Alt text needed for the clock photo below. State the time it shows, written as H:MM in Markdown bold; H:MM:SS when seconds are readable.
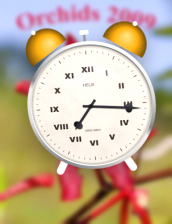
**7:16**
